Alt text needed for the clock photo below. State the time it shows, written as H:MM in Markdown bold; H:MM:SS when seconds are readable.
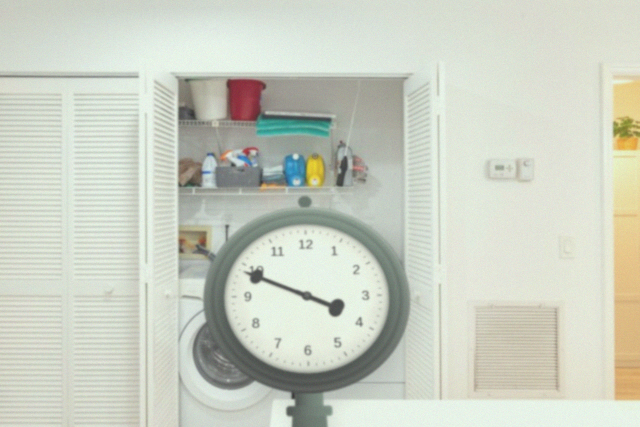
**3:49**
